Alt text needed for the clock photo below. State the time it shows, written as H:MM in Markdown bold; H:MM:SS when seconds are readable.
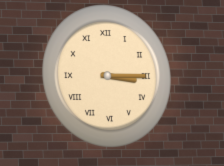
**3:15**
